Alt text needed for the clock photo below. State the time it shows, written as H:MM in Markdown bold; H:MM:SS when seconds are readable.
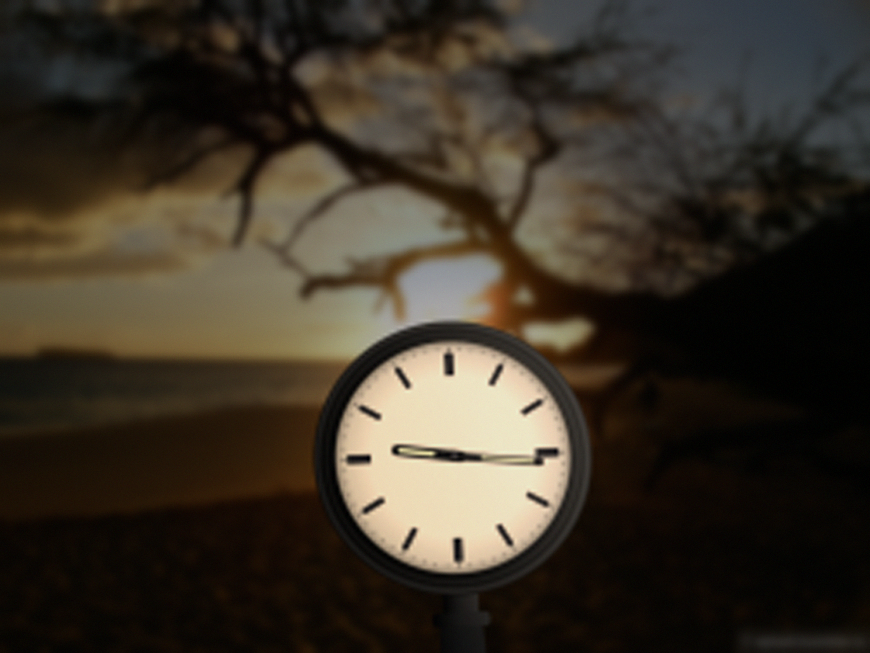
**9:16**
